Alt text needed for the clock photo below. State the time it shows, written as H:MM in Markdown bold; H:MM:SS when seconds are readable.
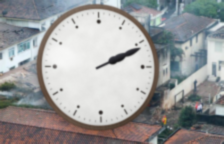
**2:11**
